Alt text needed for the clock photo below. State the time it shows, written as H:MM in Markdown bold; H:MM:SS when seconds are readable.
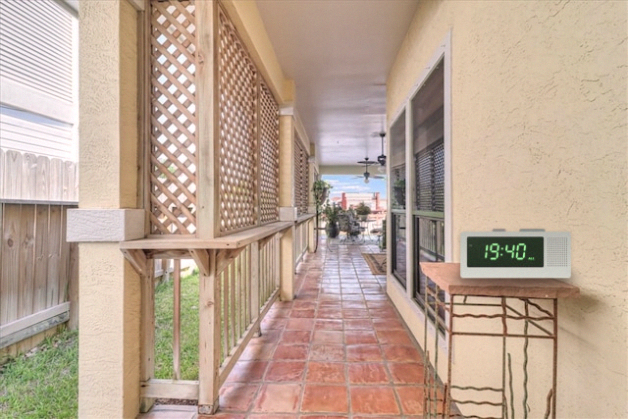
**19:40**
